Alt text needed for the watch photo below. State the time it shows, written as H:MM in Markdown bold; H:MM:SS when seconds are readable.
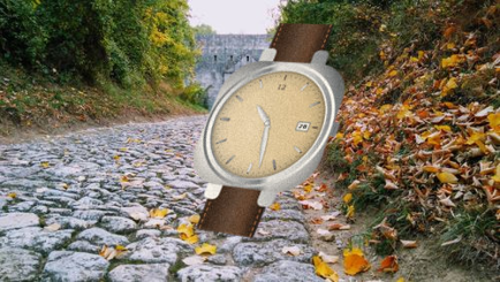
**10:28**
